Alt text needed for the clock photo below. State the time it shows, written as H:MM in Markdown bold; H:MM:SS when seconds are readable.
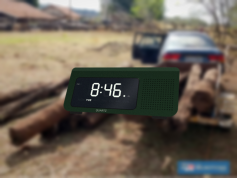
**8:46**
